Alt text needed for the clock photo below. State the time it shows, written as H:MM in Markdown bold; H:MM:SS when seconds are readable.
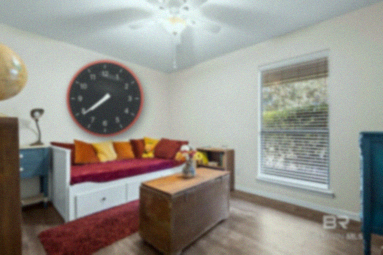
**7:39**
